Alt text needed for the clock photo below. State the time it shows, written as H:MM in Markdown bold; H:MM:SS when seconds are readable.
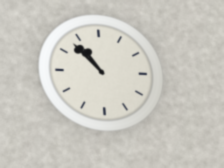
**10:53**
